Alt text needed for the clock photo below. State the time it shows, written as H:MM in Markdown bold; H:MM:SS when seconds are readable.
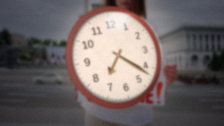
**7:22**
